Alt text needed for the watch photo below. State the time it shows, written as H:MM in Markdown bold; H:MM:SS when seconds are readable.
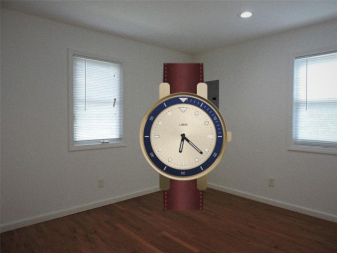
**6:22**
